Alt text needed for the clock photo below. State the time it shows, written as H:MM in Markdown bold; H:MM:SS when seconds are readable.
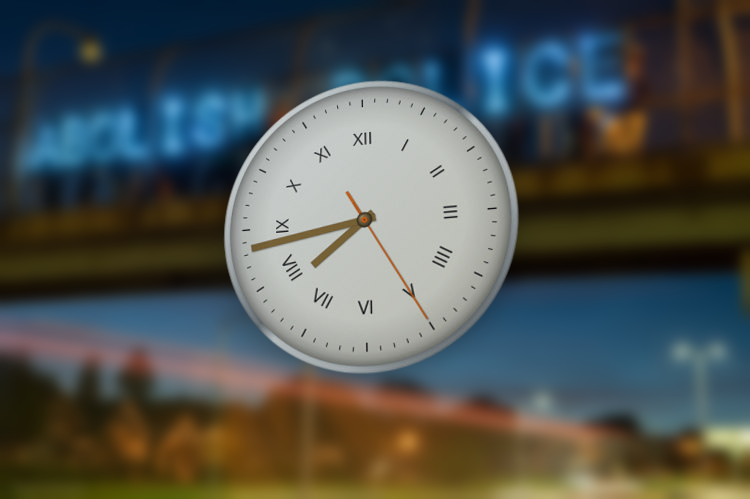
**7:43:25**
